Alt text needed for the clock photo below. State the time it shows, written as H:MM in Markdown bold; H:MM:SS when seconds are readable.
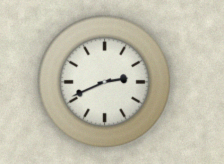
**2:41**
